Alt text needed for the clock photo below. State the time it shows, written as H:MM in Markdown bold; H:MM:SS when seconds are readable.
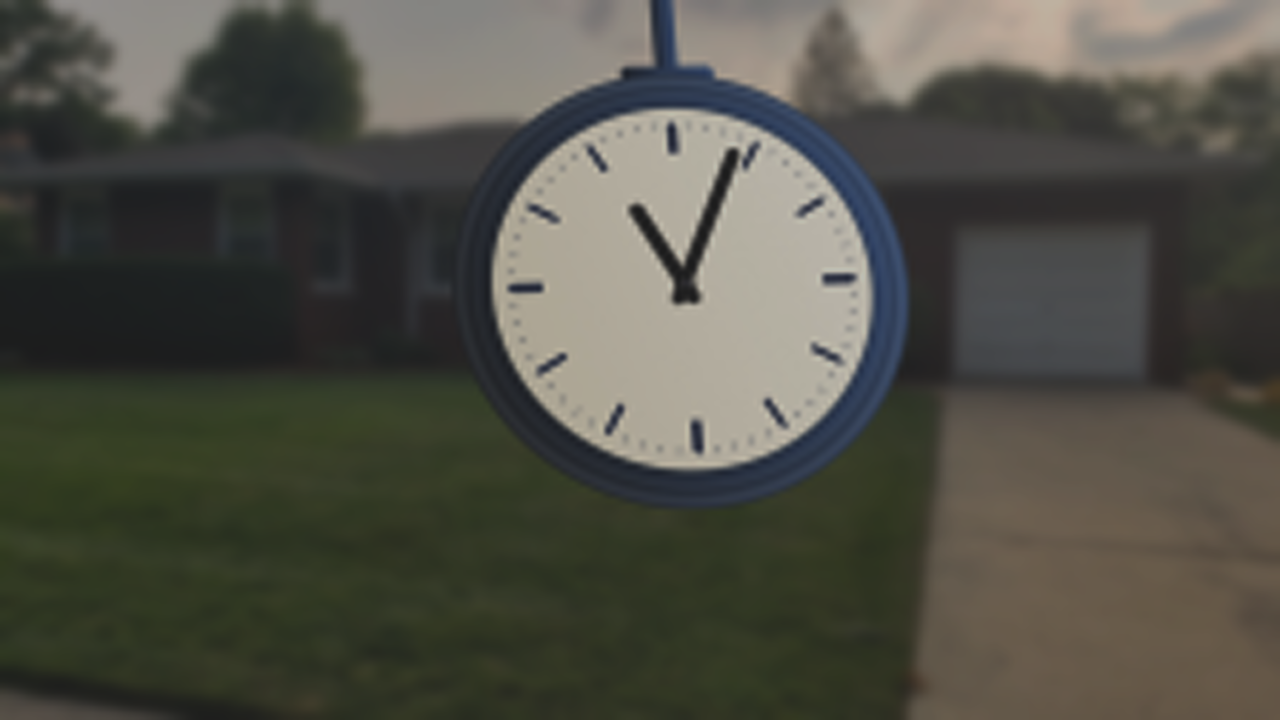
**11:04**
